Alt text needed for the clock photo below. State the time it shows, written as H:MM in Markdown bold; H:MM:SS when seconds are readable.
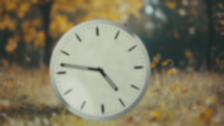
**4:47**
